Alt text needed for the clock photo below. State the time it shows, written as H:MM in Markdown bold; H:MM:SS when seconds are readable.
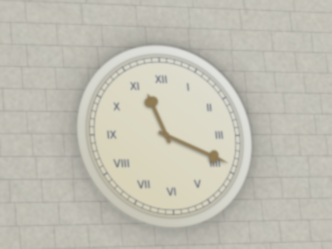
**11:19**
